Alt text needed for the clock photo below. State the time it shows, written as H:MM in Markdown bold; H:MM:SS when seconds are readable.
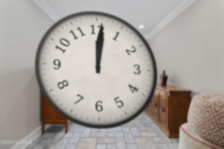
**12:01**
